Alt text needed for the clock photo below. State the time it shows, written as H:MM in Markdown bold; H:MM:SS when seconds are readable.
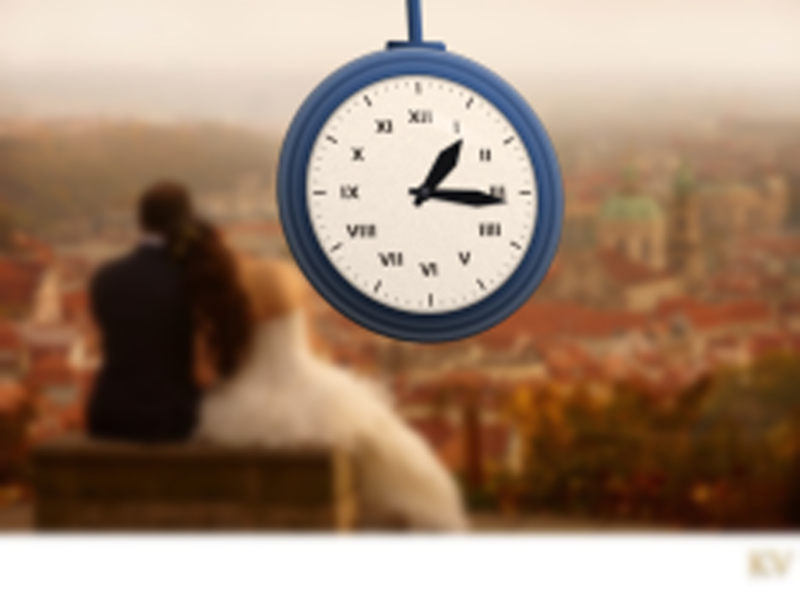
**1:16**
